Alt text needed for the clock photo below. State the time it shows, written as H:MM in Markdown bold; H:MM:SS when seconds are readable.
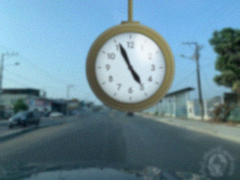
**4:56**
